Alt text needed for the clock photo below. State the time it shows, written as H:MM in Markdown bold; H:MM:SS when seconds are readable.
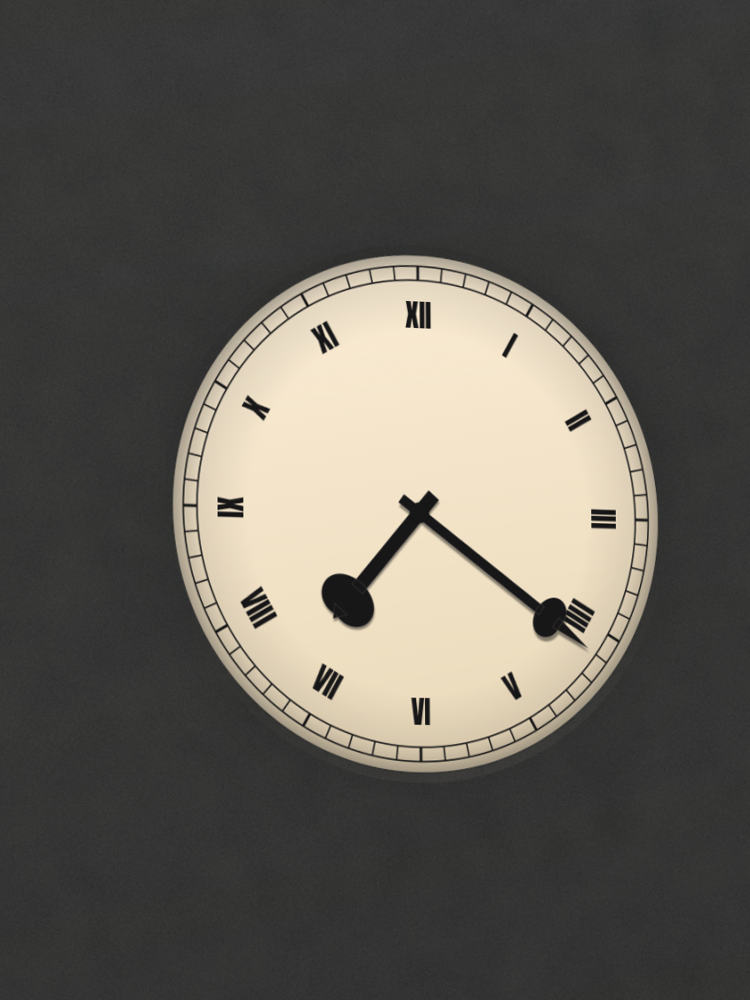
**7:21**
